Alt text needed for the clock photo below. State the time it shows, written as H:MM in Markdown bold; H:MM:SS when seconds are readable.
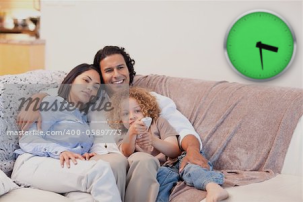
**3:29**
